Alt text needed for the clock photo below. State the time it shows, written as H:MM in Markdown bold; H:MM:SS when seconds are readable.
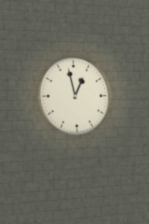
**12:58**
